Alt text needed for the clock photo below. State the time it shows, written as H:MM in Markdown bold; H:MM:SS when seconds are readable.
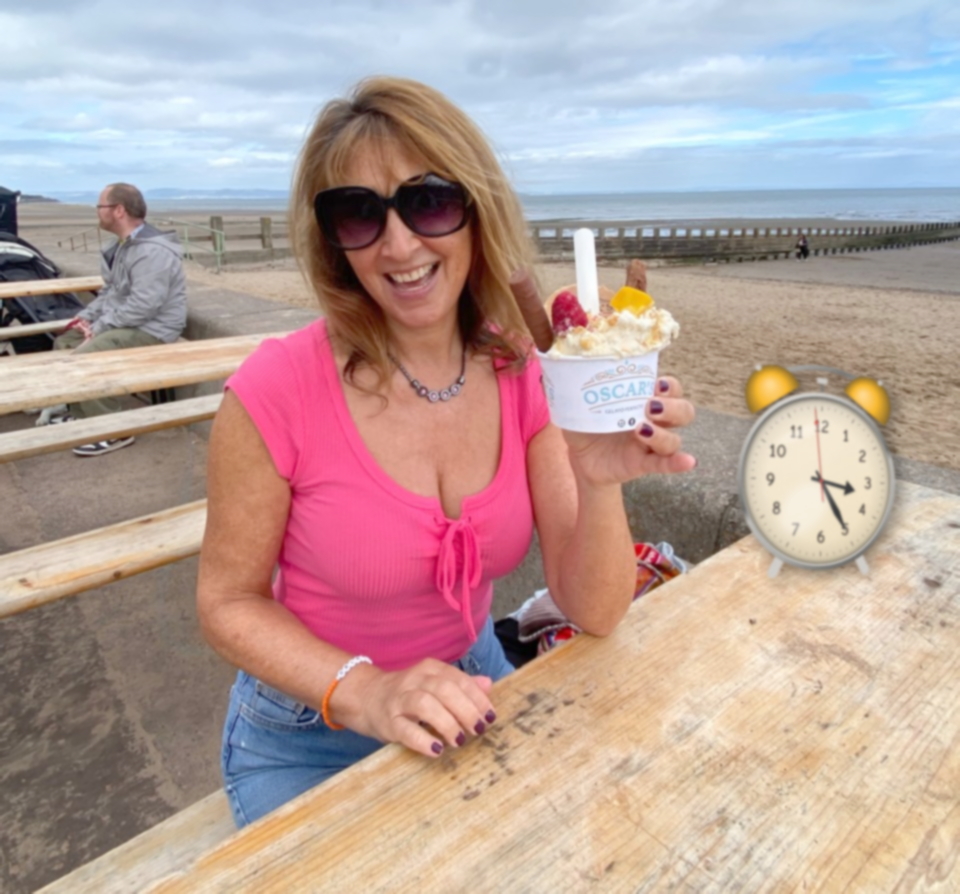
**3:24:59**
